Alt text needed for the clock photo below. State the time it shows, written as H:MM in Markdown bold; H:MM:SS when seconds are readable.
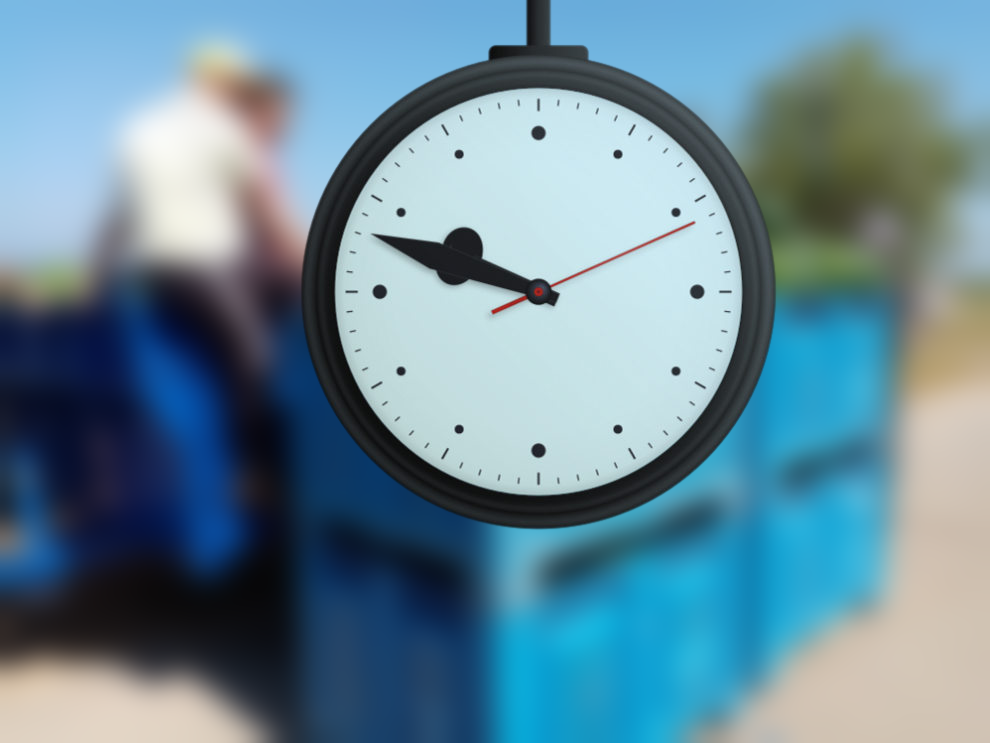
**9:48:11**
